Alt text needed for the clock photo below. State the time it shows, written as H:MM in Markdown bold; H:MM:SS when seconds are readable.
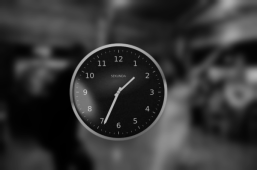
**1:34**
